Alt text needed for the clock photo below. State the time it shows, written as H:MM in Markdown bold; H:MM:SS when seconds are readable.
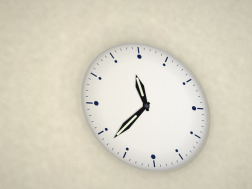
**11:38**
